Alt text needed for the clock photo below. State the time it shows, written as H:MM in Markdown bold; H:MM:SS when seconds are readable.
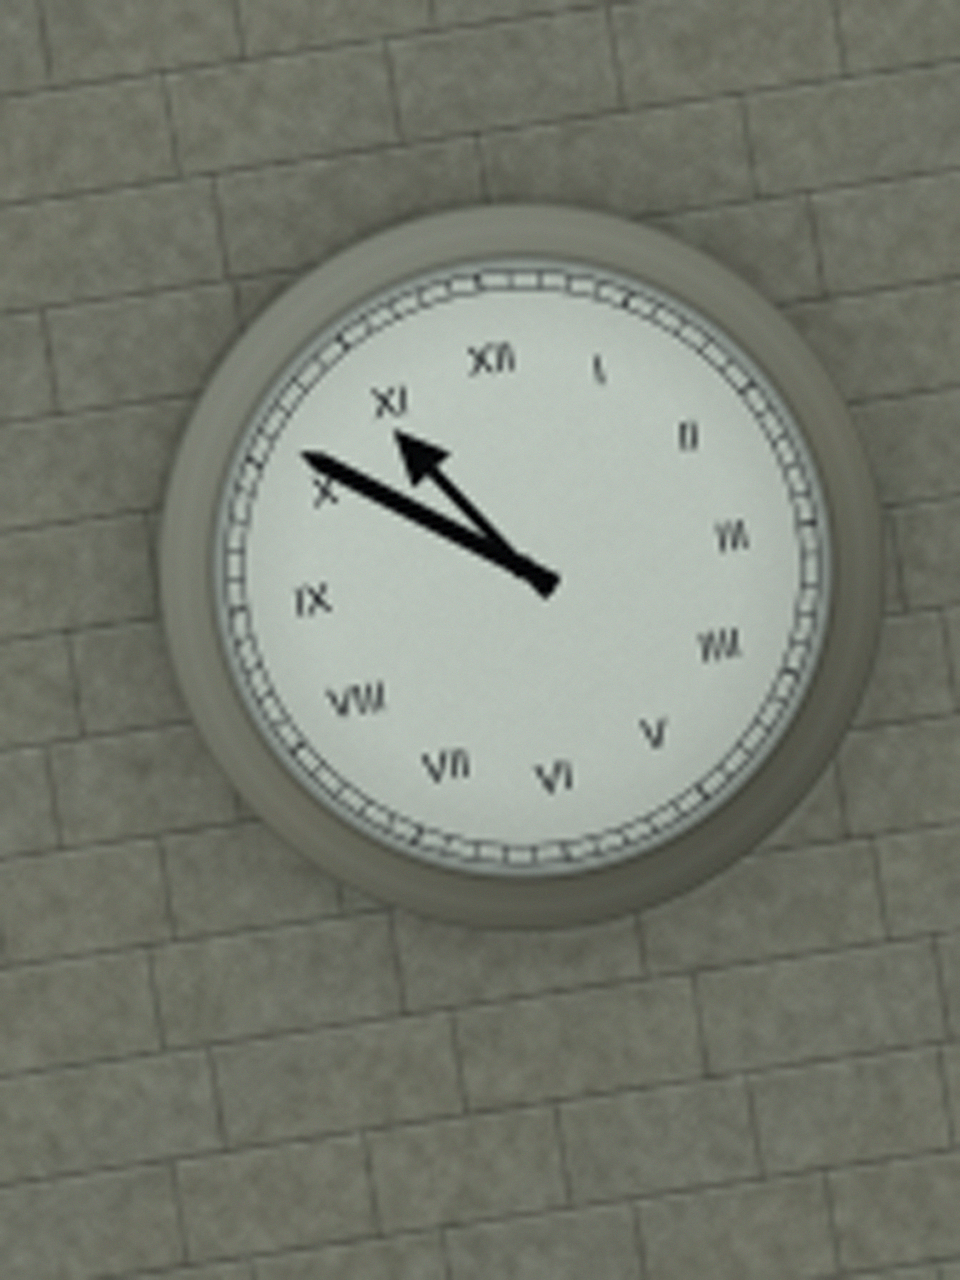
**10:51**
